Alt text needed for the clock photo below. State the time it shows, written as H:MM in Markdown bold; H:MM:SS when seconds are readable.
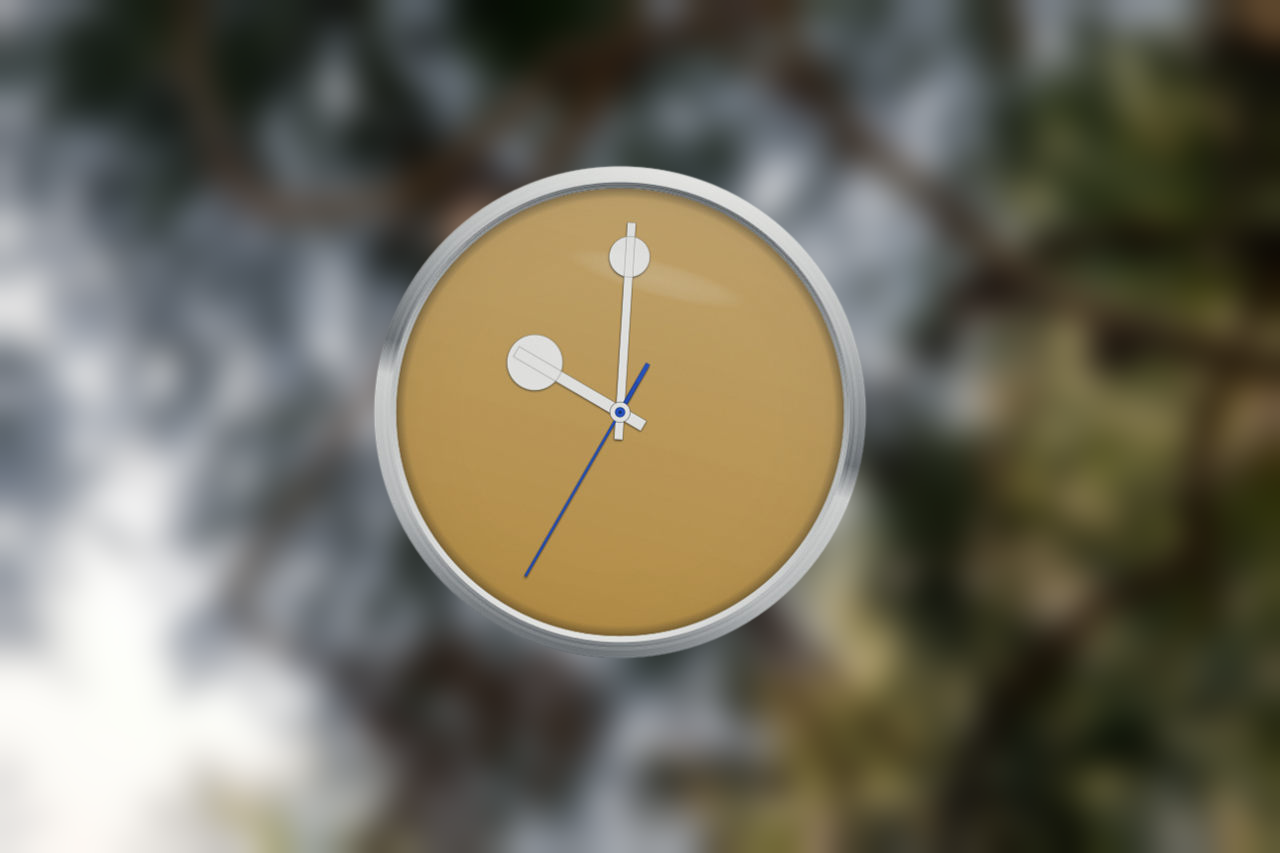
**10:00:35**
